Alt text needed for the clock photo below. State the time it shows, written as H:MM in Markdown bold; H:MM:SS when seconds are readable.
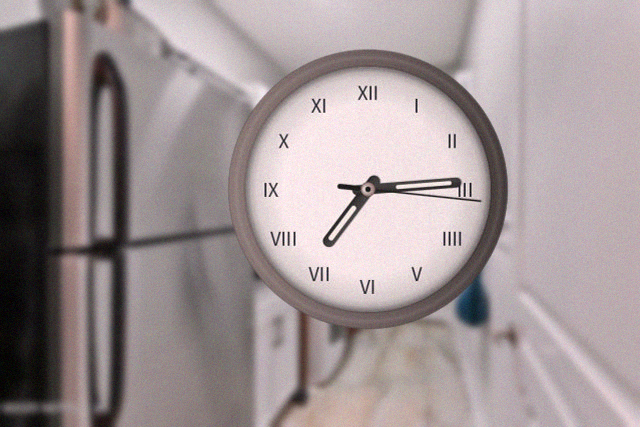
**7:14:16**
